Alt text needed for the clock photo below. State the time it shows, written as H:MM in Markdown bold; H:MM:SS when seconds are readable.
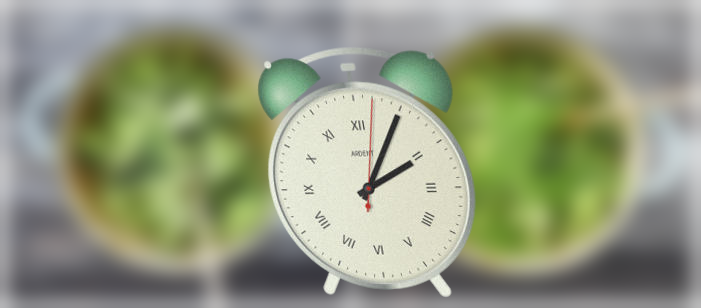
**2:05:02**
